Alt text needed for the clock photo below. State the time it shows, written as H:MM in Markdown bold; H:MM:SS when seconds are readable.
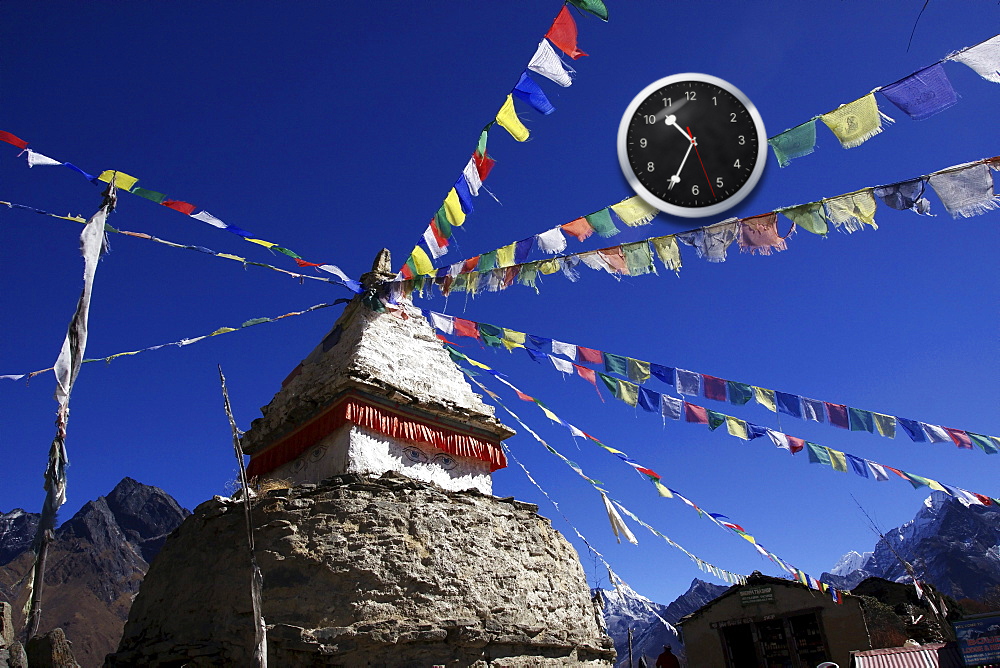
**10:34:27**
